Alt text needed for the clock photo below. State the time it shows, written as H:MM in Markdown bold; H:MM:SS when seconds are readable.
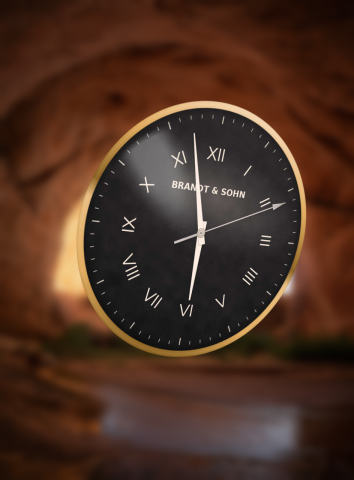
**5:57:11**
